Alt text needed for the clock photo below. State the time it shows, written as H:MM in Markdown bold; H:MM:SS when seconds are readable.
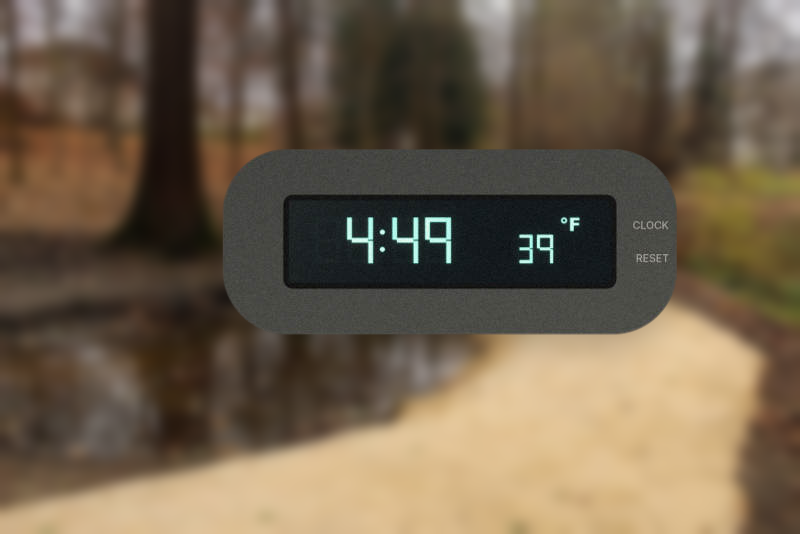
**4:49**
